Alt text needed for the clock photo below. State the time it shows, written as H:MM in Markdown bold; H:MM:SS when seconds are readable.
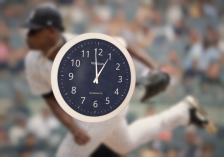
**12:59**
